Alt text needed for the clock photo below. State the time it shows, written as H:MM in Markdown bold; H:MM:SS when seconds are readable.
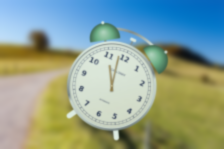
**10:58**
